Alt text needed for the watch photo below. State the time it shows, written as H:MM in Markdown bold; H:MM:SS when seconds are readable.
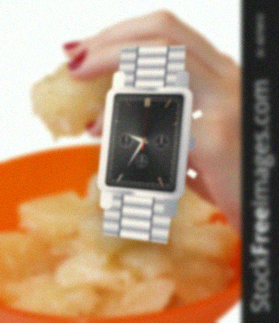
**9:35**
